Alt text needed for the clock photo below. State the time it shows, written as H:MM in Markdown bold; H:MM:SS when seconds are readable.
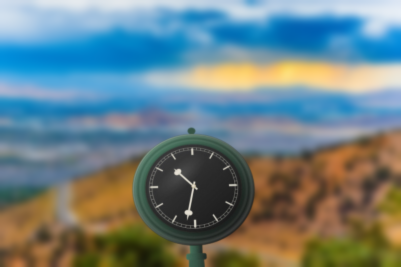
**10:32**
